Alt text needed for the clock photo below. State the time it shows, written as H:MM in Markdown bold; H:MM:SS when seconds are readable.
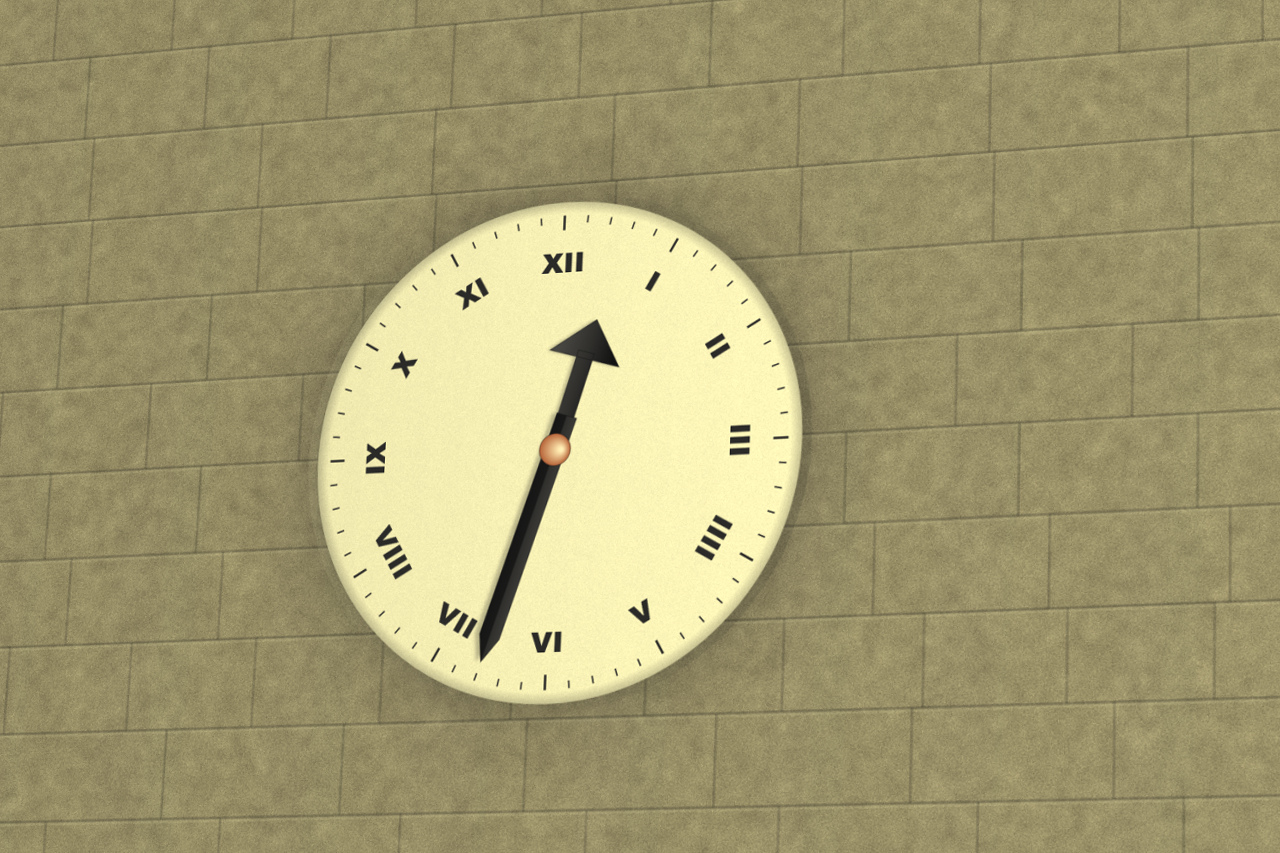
**12:33**
